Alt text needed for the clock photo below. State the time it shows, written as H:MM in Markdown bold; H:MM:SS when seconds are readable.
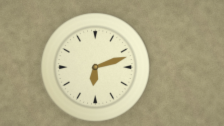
**6:12**
